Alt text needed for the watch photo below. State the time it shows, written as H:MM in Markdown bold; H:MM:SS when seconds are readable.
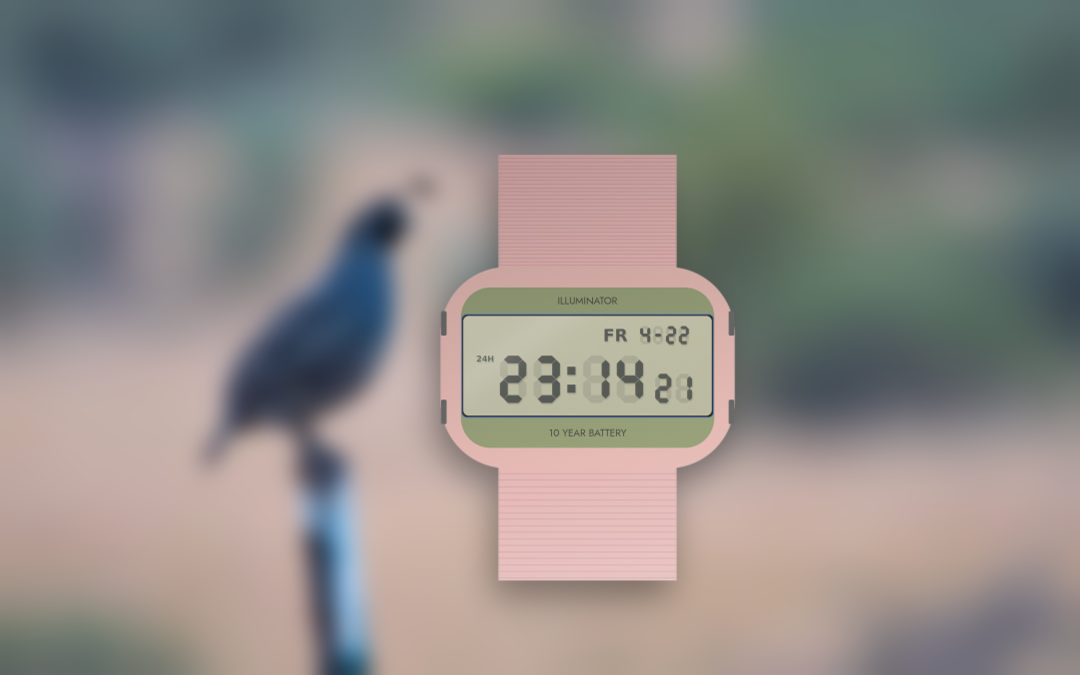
**23:14:21**
